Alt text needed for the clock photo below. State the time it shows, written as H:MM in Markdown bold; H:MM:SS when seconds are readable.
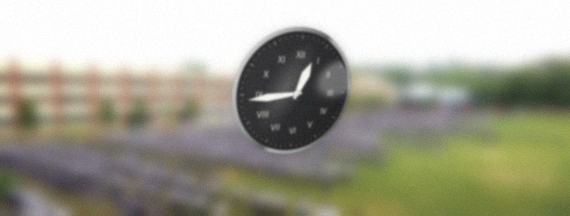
**12:44**
